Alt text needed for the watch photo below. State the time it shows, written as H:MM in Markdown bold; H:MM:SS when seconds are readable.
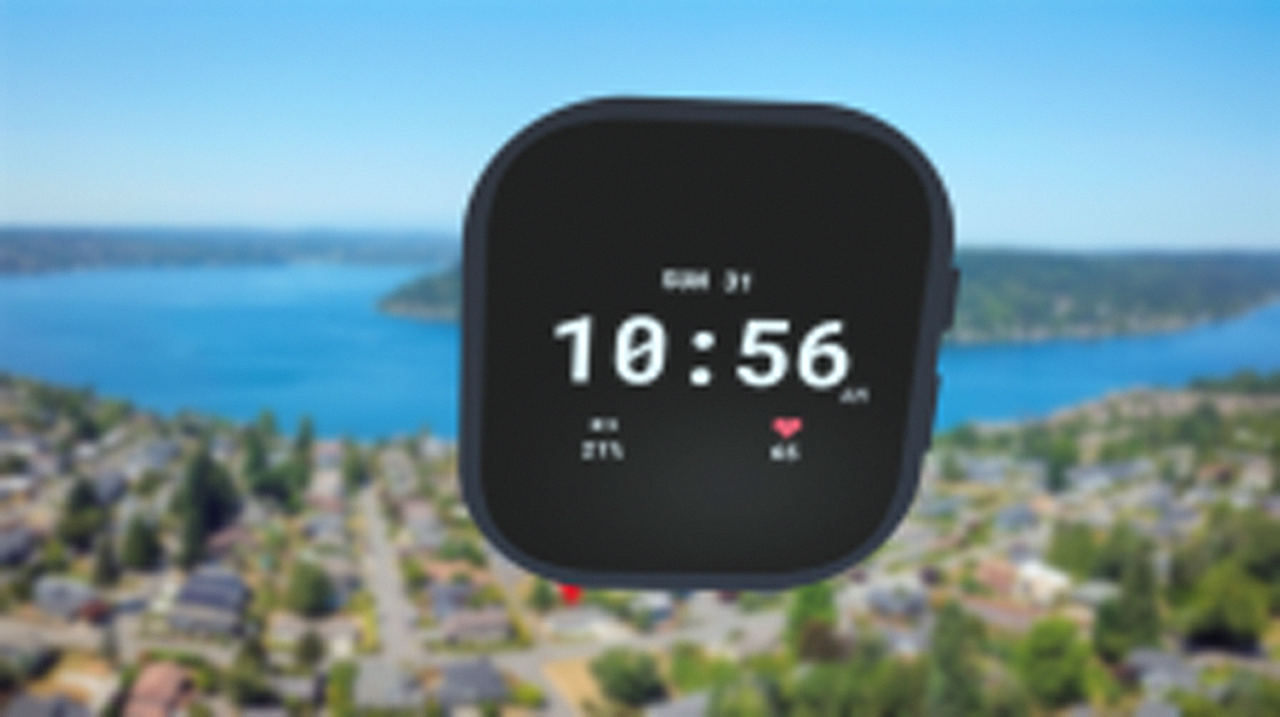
**10:56**
